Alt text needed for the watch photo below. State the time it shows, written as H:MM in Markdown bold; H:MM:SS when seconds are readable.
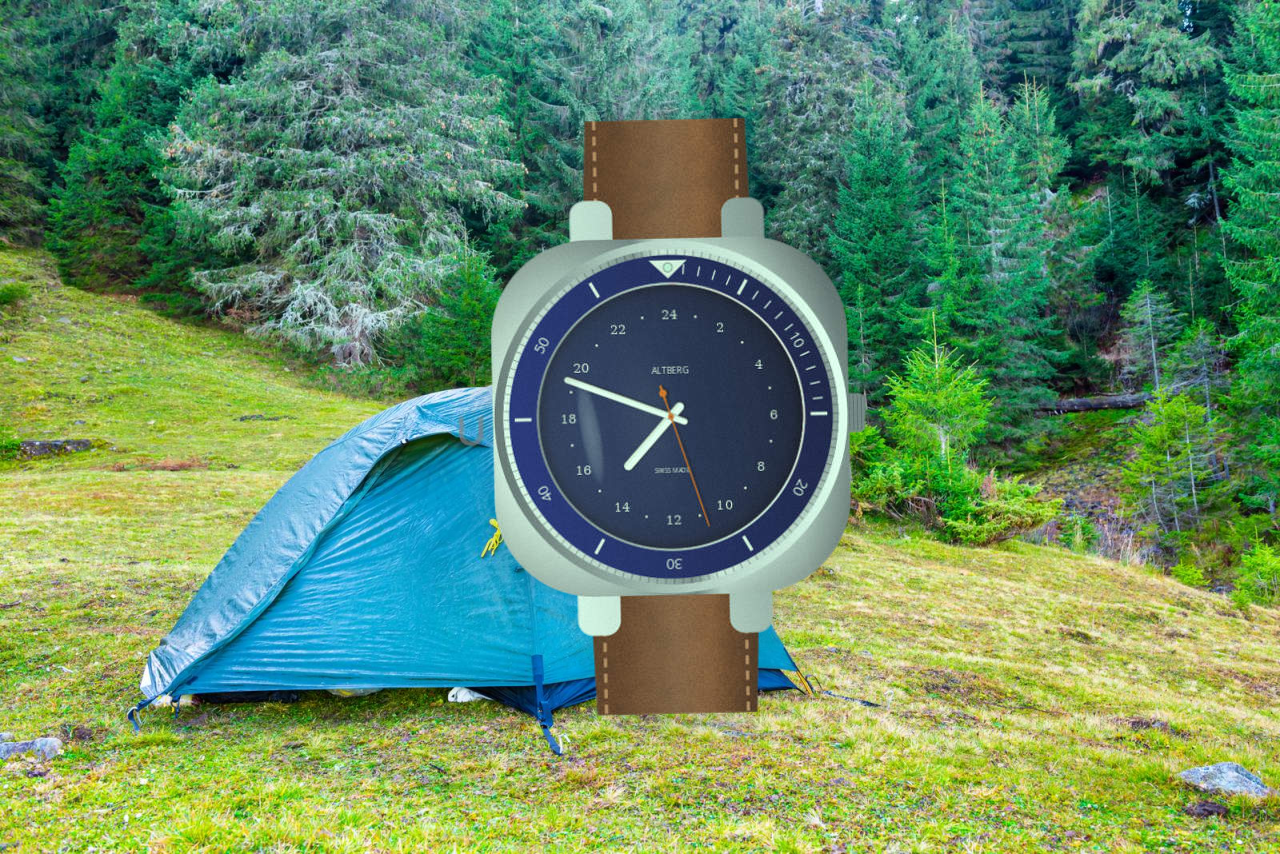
**14:48:27**
